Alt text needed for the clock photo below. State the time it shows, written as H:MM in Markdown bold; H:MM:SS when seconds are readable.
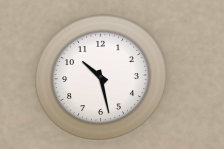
**10:28**
